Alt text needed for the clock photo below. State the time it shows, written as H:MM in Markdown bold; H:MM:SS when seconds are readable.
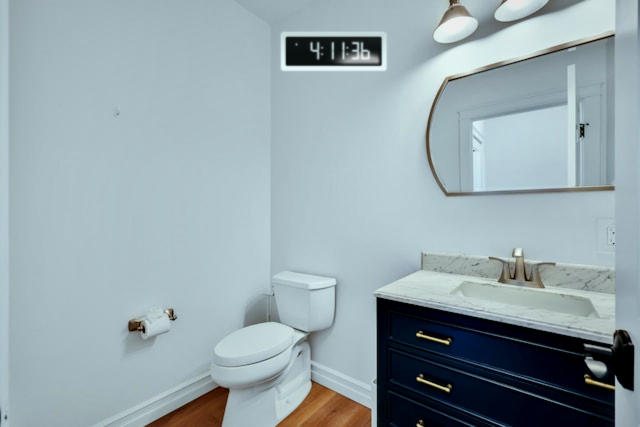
**4:11:36**
